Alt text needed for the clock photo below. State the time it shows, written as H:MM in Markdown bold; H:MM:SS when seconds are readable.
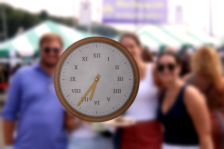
**6:36**
